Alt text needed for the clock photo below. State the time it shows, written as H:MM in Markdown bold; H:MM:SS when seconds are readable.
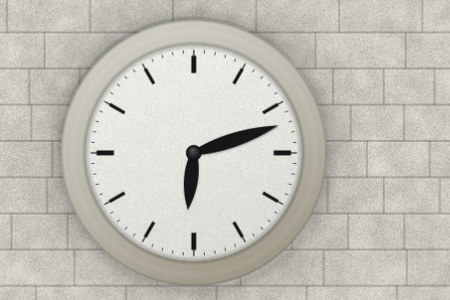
**6:12**
